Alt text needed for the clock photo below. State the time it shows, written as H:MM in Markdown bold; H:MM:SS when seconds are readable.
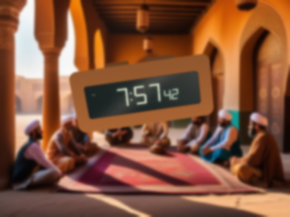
**7:57**
